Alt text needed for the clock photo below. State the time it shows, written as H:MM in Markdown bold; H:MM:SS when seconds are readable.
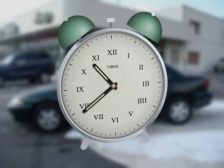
**10:39**
